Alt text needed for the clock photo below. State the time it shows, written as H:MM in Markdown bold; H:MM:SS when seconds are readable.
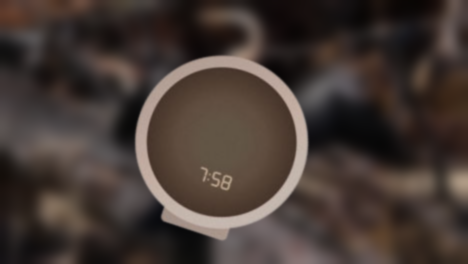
**7:58**
